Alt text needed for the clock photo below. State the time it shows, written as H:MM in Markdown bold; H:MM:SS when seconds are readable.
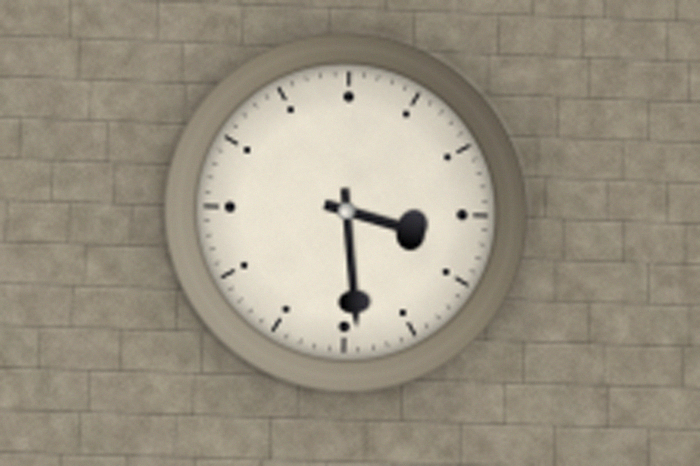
**3:29**
